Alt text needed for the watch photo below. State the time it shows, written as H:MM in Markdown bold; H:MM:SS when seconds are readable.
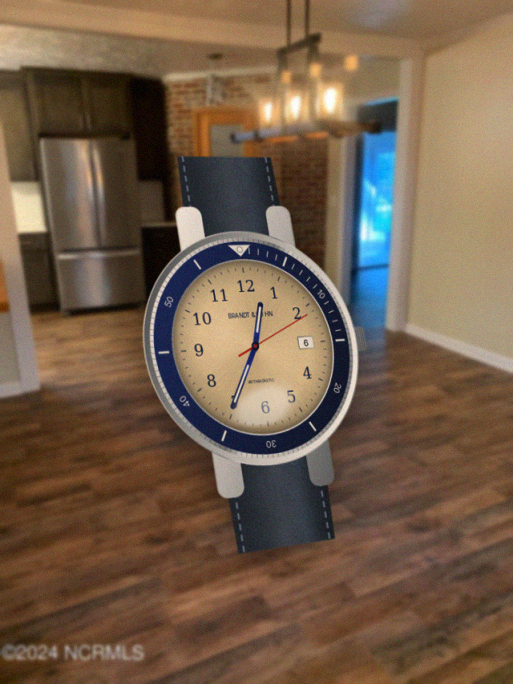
**12:35:11**
